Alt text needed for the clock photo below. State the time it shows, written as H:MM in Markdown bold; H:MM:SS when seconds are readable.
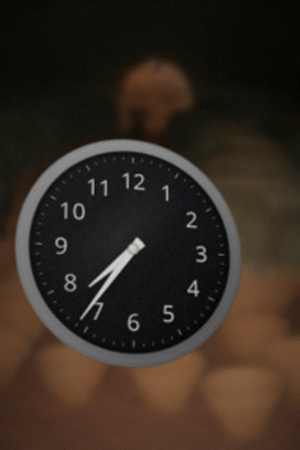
**7:36**
